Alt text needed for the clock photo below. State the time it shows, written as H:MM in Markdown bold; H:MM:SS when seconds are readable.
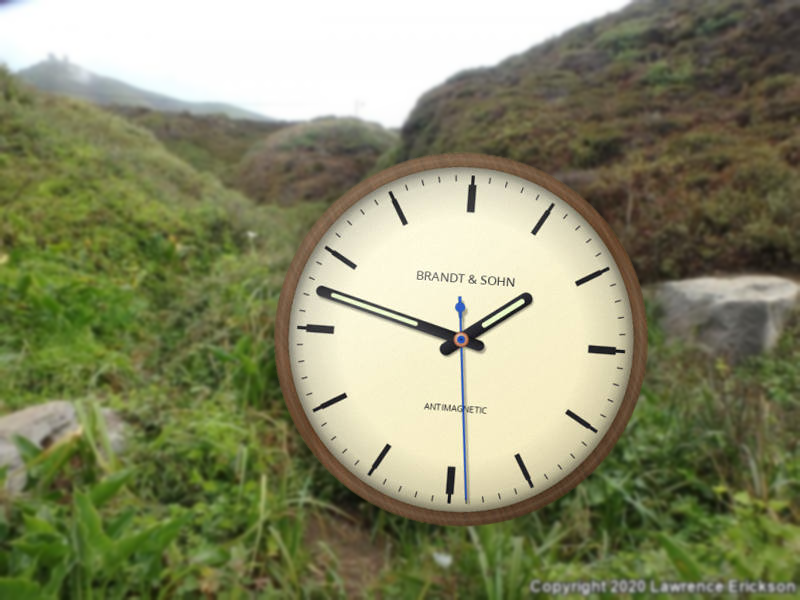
**1:47:29**
